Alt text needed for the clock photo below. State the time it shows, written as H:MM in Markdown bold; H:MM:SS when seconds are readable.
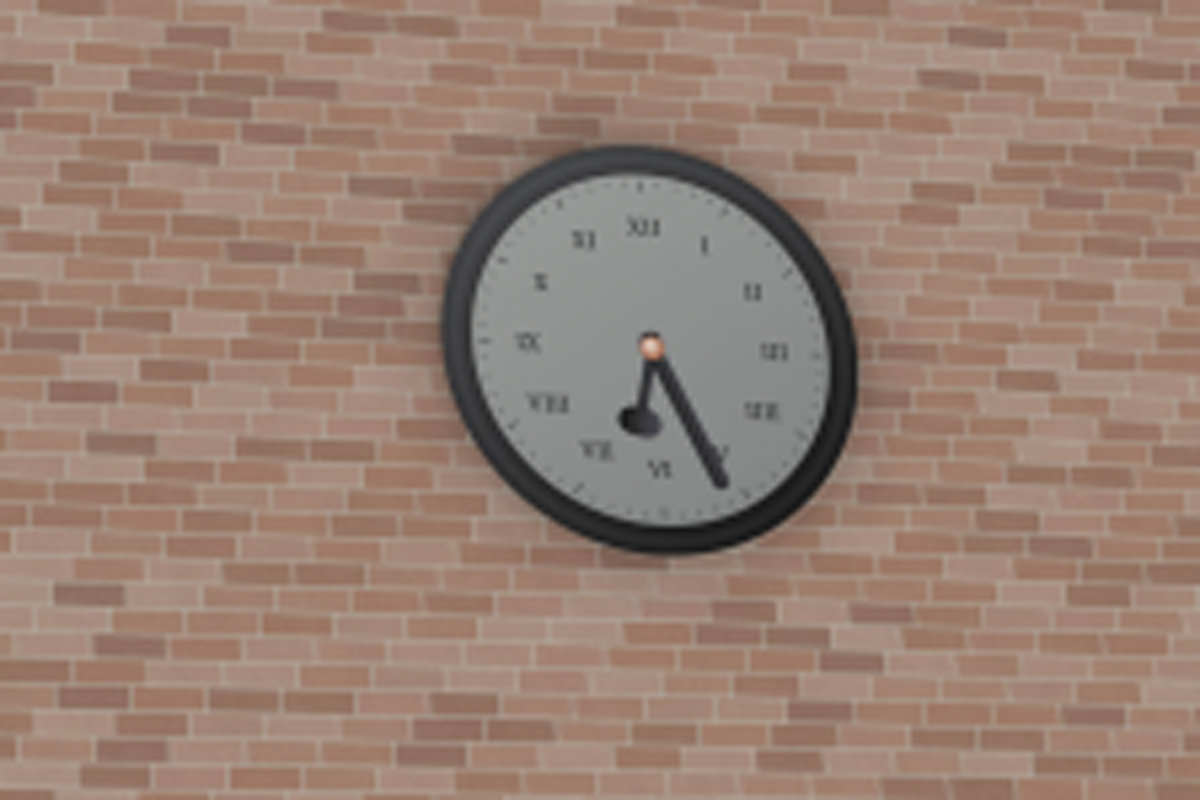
**6:26**
